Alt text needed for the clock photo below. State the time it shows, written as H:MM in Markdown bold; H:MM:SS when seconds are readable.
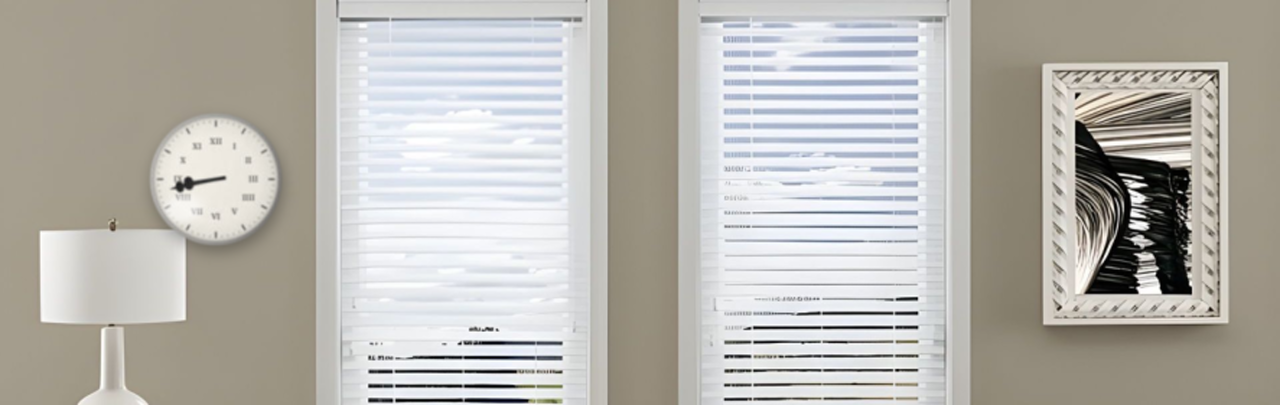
**8:43**
